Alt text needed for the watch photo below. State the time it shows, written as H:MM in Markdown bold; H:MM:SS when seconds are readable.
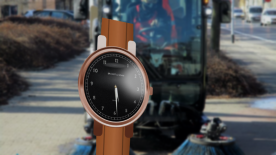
**5:29**
